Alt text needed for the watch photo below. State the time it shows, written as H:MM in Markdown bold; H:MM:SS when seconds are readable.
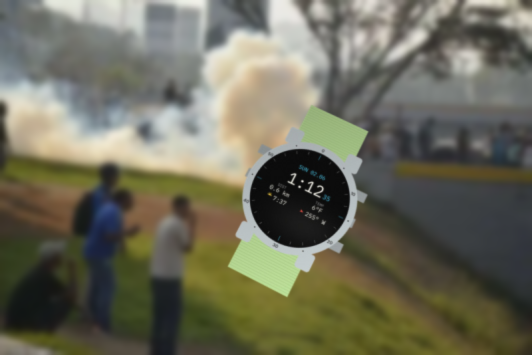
**1:12**
